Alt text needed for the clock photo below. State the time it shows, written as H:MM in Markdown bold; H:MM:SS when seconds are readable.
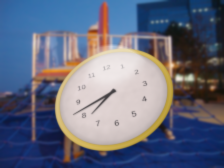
**7:42**
